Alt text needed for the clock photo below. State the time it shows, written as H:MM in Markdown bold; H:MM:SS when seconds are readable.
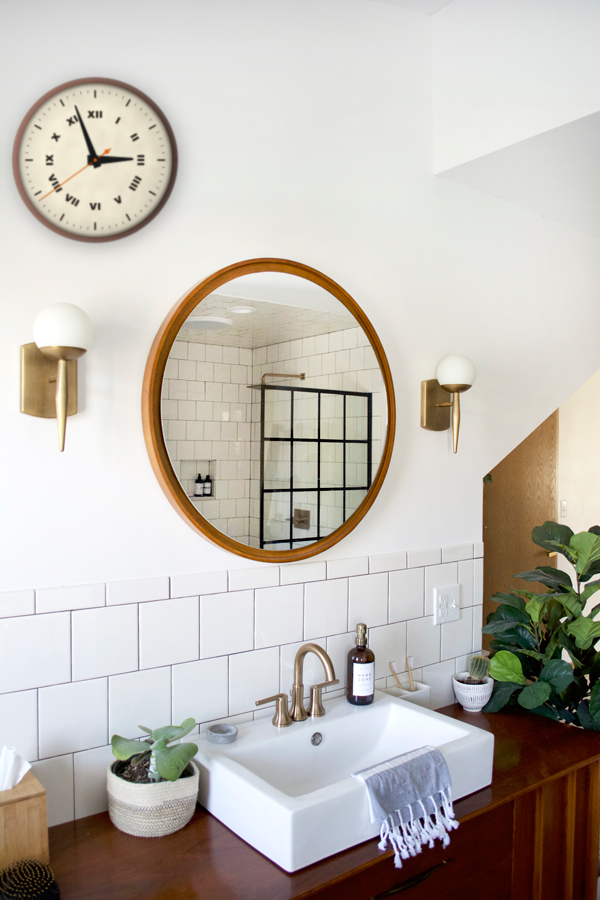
**2:56:39**
